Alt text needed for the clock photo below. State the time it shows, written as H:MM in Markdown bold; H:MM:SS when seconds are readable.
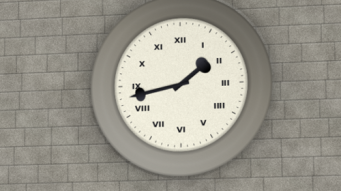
**1:43**
